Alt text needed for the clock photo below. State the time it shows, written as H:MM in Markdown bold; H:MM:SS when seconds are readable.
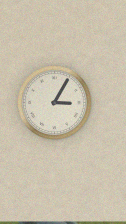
**3:05**
